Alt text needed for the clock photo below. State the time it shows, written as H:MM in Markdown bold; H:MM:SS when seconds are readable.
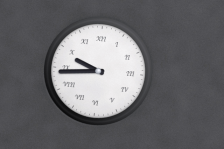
**9:44**
